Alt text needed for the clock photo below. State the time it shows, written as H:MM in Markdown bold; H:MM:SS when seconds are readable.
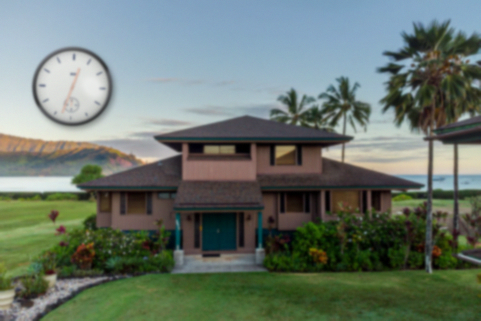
**12:33**
